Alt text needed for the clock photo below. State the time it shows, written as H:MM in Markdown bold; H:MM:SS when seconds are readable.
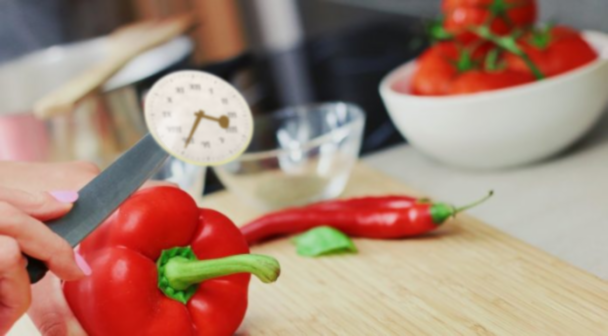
**3:35**
